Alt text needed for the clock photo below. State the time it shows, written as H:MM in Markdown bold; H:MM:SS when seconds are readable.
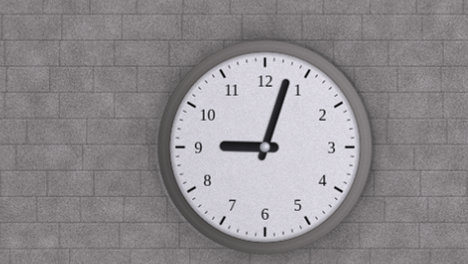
**9:03**
